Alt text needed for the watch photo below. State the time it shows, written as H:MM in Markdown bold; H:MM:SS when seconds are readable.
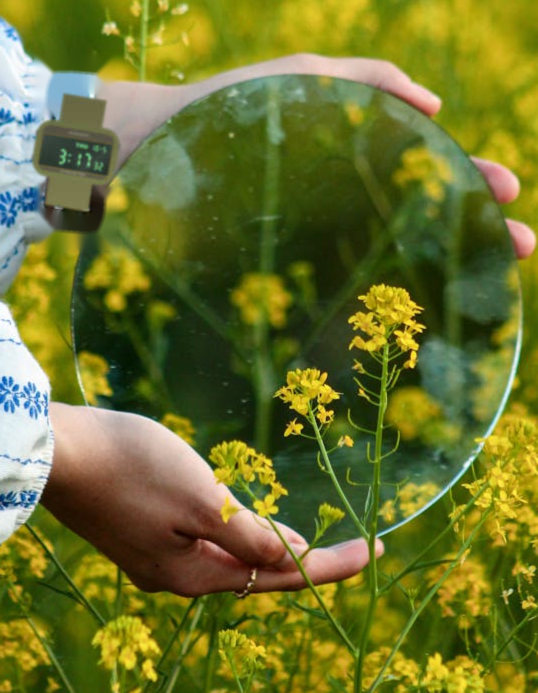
**3:17**
